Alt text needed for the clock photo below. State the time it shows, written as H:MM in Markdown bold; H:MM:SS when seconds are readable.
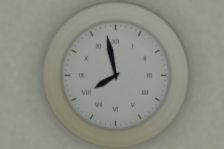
**7:58**
